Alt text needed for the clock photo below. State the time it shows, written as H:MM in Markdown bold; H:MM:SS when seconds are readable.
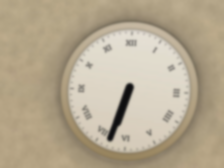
**6:33**
